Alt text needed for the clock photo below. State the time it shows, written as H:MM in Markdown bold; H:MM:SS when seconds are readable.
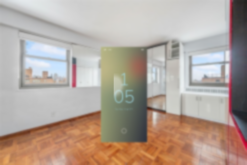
**1:05**
